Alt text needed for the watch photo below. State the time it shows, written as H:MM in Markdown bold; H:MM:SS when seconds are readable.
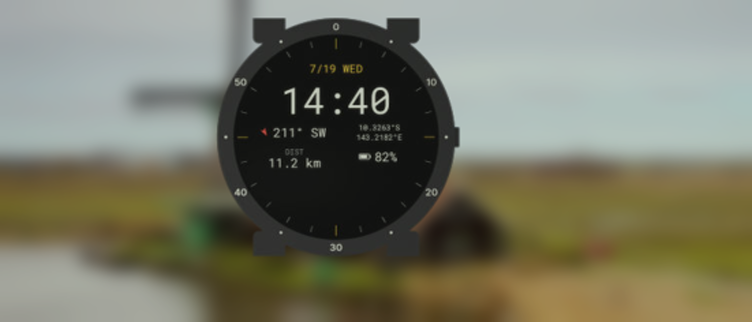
**14:40**
